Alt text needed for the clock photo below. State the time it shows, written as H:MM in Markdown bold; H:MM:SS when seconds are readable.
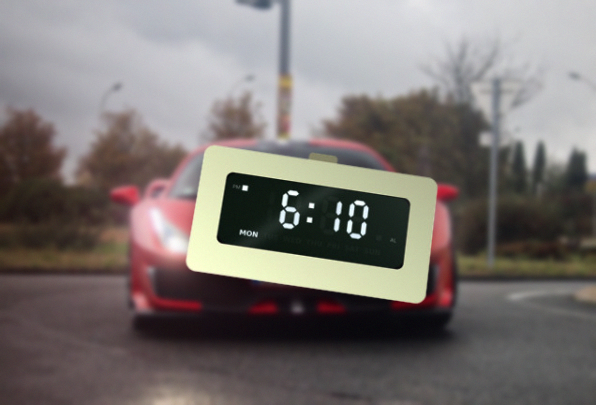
**6:10**
